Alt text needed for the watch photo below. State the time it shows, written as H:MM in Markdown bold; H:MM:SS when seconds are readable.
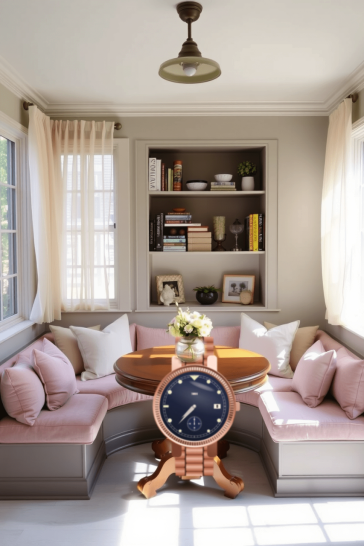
**7:37**
